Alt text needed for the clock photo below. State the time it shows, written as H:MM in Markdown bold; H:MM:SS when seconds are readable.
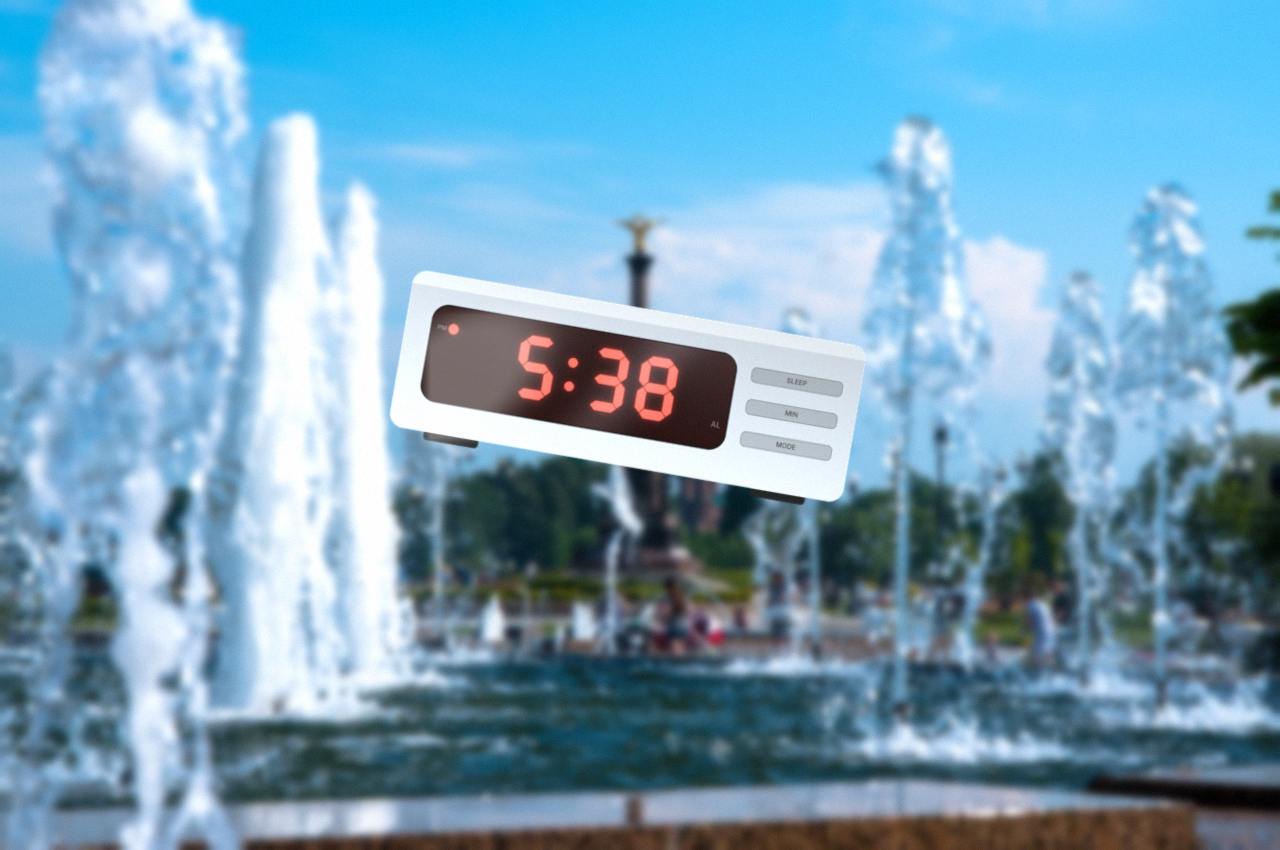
**5:38**
